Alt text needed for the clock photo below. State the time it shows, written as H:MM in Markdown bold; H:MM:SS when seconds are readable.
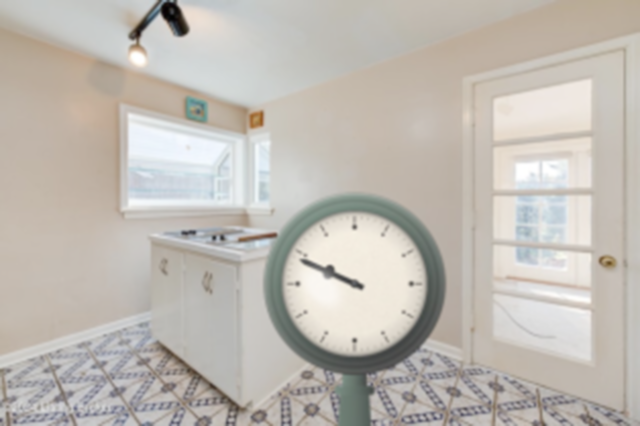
**9:49**
